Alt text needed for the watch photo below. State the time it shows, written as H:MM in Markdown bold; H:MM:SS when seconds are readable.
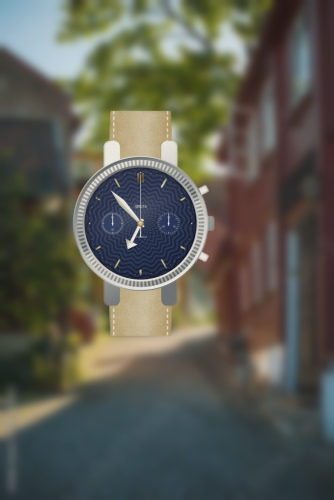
**6:53**
